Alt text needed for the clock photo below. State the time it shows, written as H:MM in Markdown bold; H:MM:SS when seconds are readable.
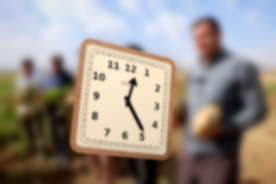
**12:24**
